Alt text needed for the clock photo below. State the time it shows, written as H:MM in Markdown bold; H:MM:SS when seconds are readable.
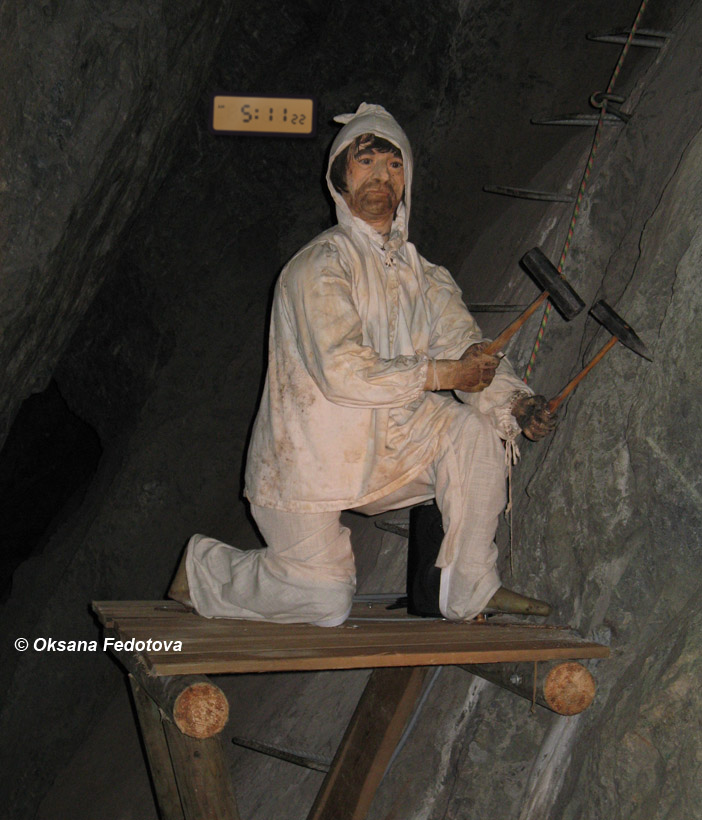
**5:11:22**
